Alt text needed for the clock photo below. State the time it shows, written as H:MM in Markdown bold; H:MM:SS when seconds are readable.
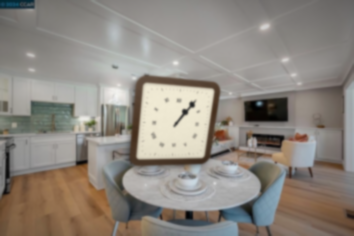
**1:06**
